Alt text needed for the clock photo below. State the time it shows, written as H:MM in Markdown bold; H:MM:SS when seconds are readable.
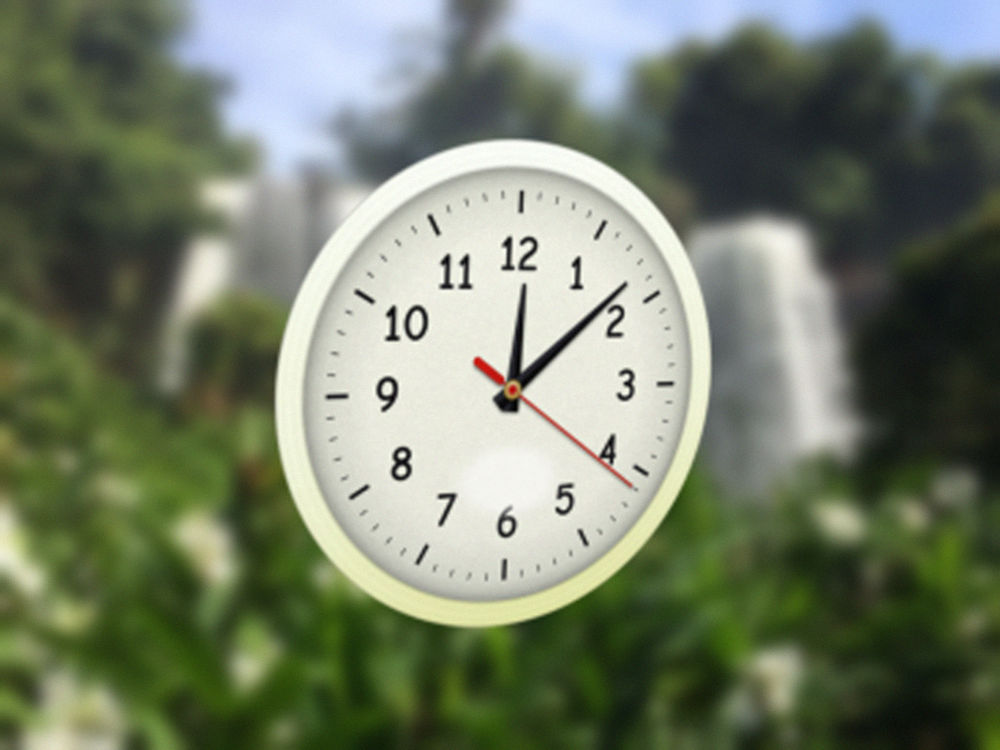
**12:08:21**
